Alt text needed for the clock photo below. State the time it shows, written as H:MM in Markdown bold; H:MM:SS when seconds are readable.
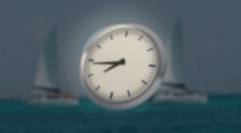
**7:44**
